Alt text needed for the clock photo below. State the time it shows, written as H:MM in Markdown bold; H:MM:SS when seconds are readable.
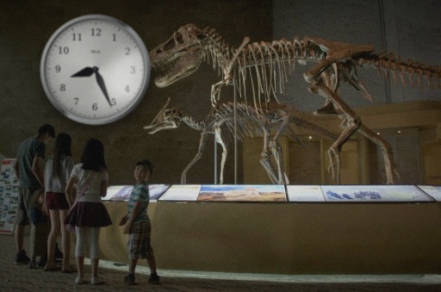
**8:26**
